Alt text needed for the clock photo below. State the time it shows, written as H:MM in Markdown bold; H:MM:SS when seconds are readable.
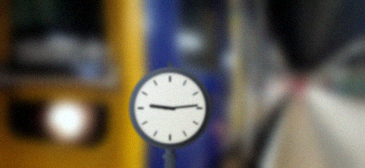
**9:14**
